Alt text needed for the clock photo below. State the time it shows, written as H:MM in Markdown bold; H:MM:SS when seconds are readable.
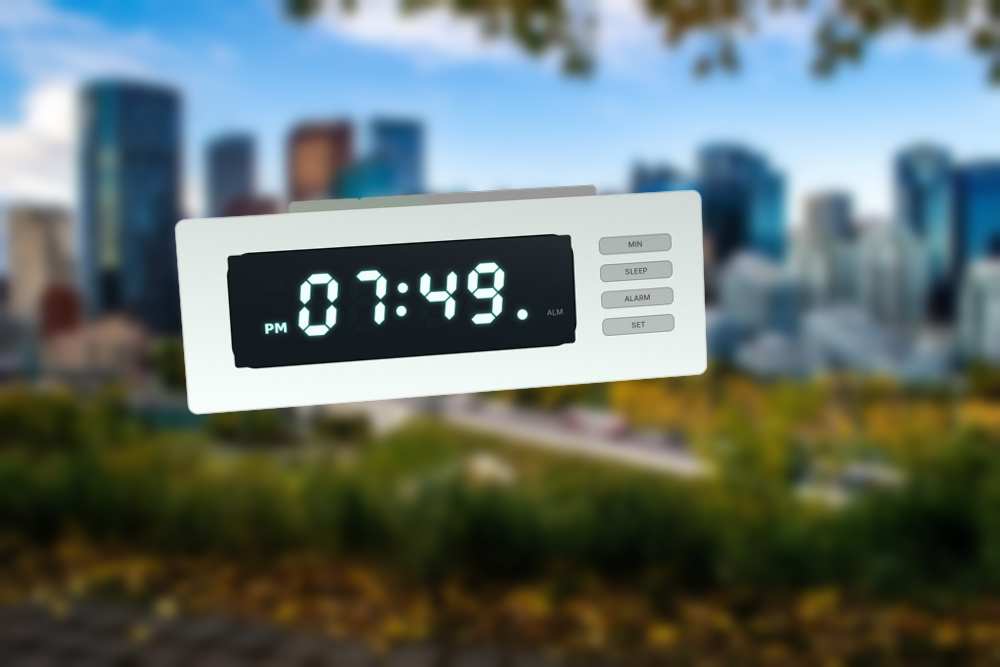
**7:49**
